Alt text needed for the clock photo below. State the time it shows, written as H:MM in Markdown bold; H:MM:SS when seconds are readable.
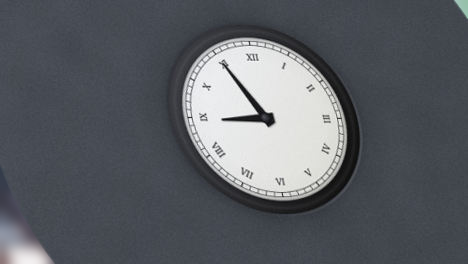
**8:55**
